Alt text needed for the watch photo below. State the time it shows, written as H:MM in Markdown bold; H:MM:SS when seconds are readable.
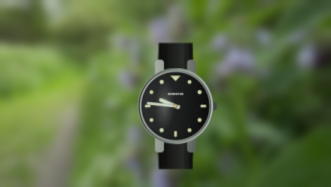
**9:46**
